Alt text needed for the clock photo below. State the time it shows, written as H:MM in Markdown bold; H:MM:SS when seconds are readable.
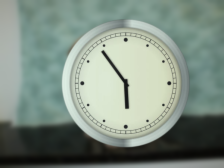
**5:54**
